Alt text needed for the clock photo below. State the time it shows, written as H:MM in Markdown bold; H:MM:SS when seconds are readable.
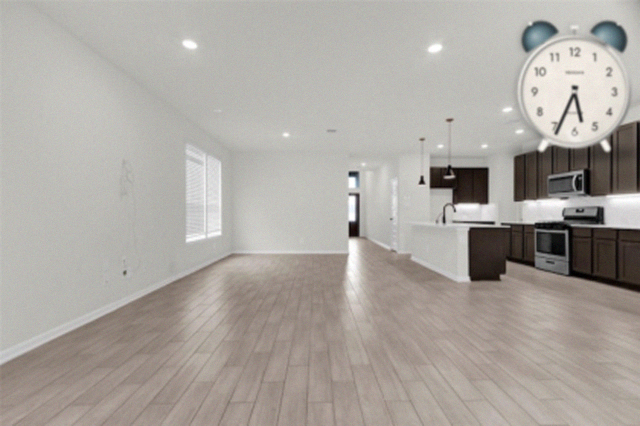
**5:34**
